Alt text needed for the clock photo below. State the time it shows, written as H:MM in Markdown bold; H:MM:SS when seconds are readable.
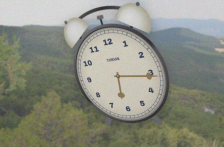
**6:16**
